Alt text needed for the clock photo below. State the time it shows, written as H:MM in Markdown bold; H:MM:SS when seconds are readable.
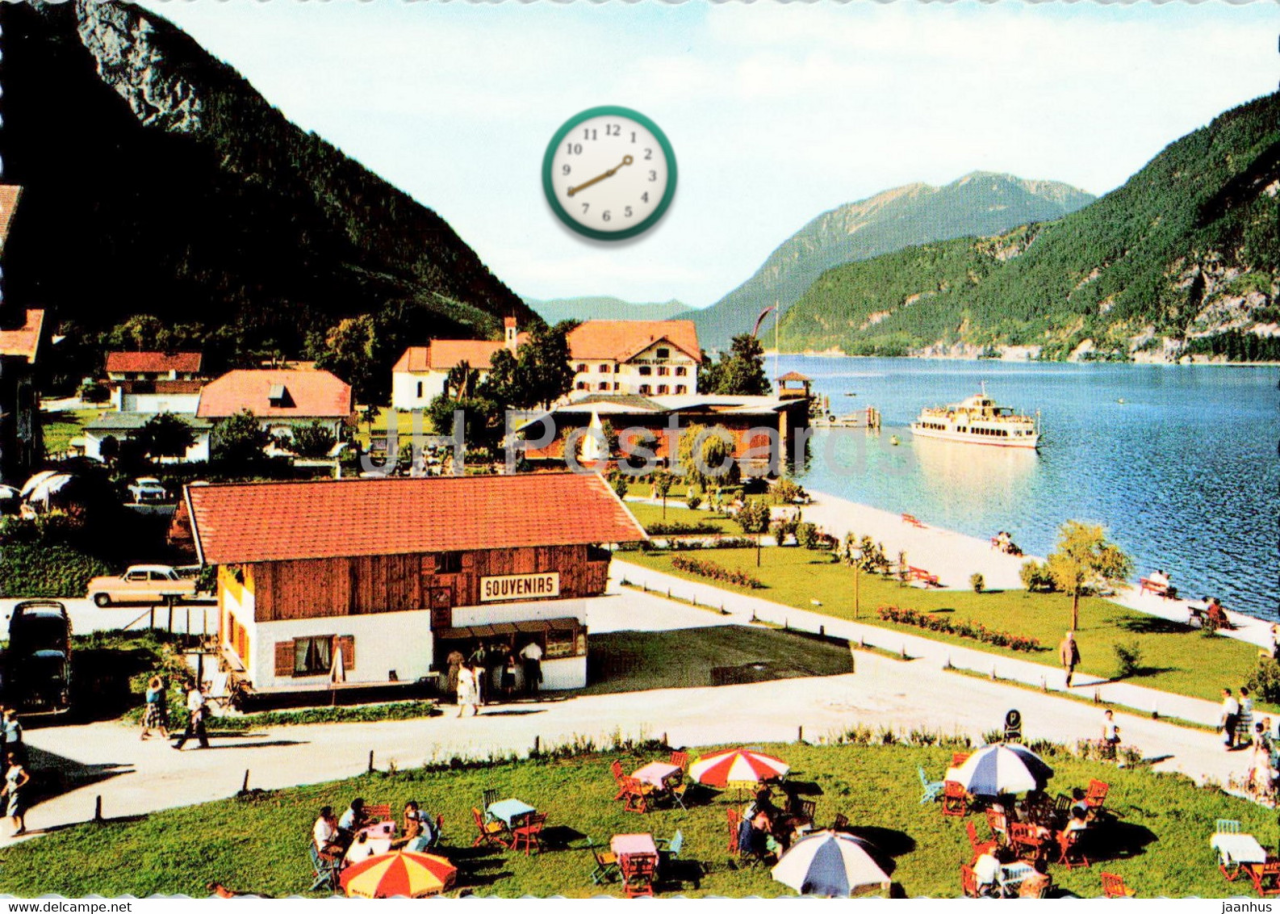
**1:40**
